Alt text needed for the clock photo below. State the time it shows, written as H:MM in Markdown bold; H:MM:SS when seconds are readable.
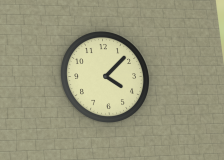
**4:08**
